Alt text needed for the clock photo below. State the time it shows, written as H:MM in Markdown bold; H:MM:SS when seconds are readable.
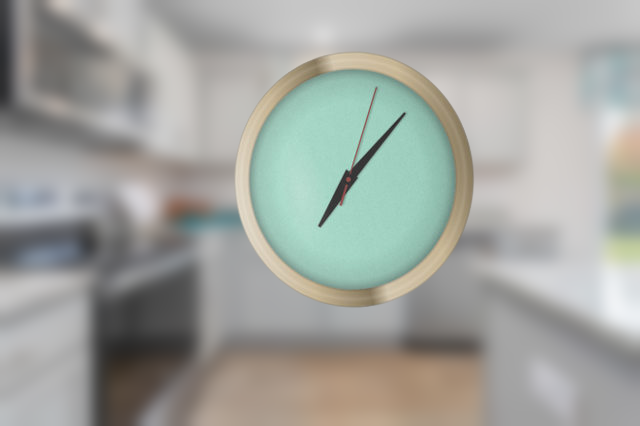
**7:07:03**
